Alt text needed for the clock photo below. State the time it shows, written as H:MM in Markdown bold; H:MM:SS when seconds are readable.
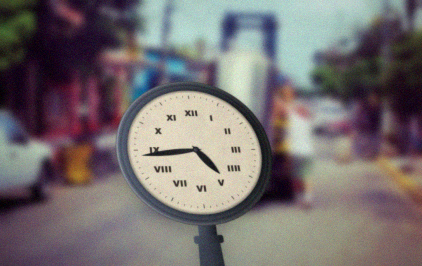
**4:44**
